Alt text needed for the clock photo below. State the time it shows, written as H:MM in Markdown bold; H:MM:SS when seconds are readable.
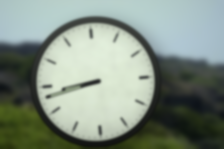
**8:43**
